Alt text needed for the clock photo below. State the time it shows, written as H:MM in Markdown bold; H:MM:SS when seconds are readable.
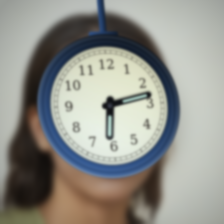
**6:13**
